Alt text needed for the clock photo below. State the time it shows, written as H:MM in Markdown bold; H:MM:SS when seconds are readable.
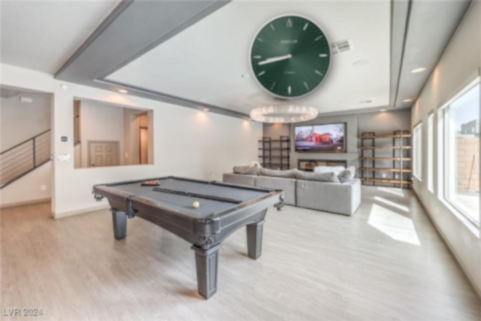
**8:43**
